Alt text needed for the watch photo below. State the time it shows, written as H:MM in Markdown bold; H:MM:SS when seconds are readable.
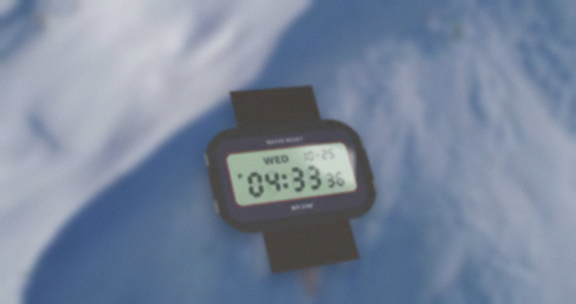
**4:33:36**
